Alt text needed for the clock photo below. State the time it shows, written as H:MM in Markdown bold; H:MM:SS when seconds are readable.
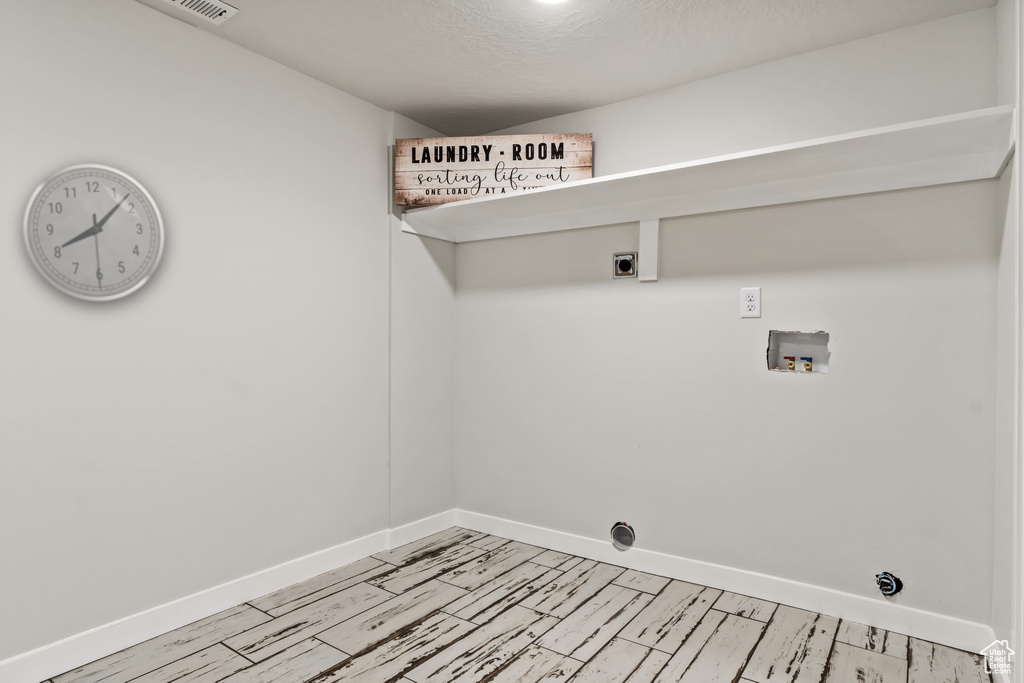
**8:07:30**
